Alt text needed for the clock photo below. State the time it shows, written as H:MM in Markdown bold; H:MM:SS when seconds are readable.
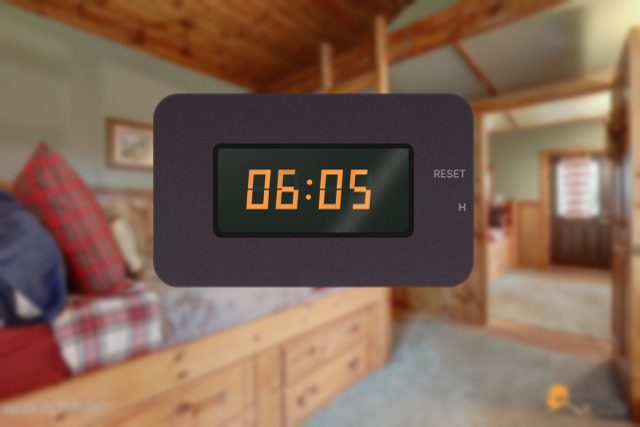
**6:05**
